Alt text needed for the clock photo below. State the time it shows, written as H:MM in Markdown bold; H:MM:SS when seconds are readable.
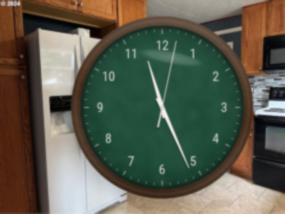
**11:26:02**
